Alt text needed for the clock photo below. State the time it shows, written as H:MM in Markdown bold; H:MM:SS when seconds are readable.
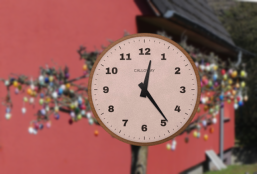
**12:24**
